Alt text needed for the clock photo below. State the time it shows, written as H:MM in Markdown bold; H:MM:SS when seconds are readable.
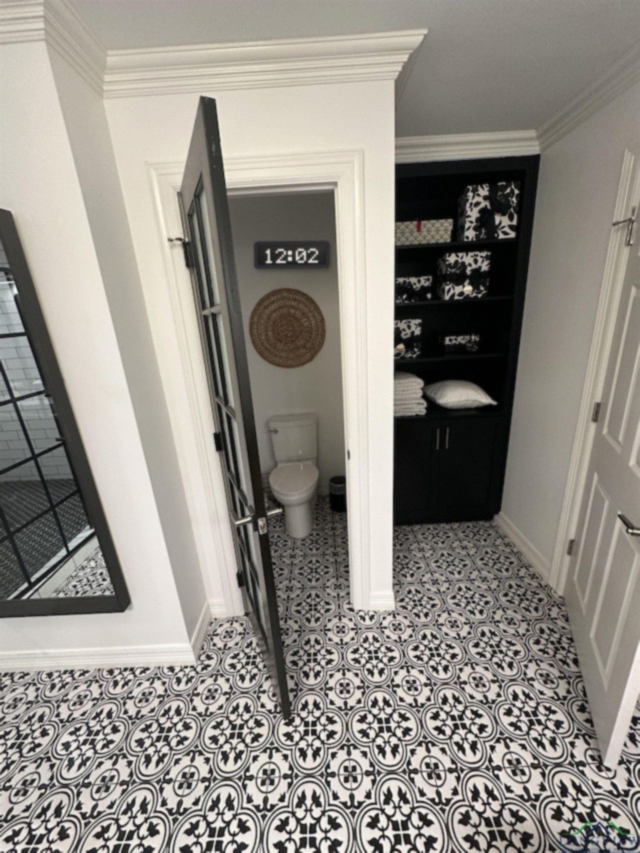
**12:02**
